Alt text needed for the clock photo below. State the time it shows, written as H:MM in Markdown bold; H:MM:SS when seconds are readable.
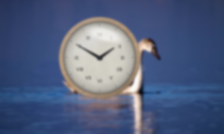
**1:50**
